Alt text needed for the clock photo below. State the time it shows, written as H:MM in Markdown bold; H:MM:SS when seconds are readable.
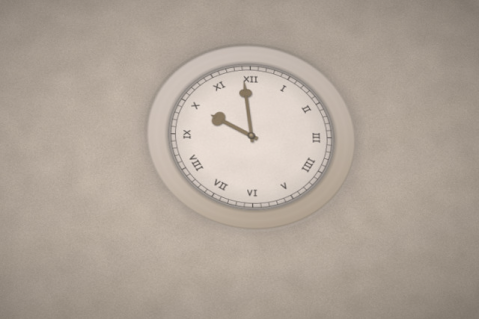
**9:59**
